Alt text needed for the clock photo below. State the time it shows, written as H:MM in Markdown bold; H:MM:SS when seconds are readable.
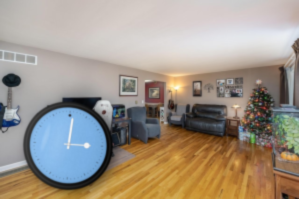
**3:01**
